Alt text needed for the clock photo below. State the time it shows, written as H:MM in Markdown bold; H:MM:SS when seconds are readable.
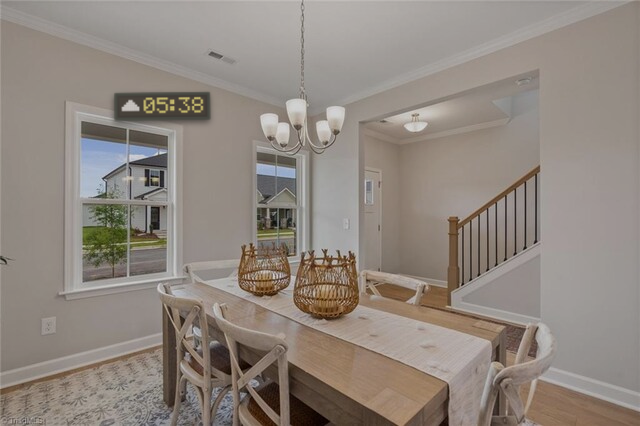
**5:38**
